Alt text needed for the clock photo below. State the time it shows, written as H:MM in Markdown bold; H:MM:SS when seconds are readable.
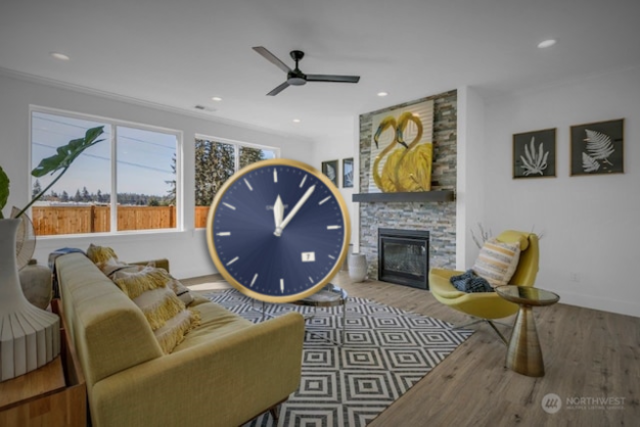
**12:07**
